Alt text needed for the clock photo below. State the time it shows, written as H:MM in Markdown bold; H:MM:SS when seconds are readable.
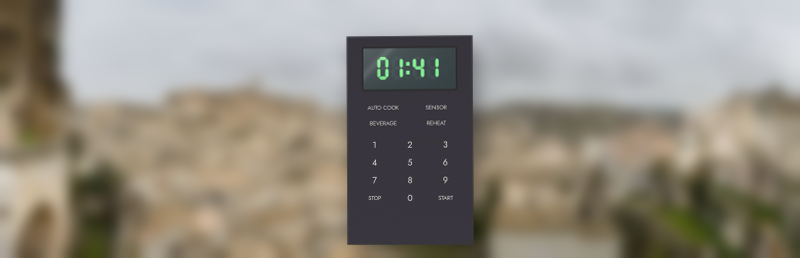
**1:41**
